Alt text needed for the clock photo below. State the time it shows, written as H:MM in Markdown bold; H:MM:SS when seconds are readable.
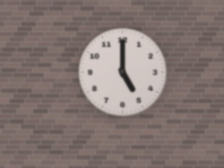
**5:00**
